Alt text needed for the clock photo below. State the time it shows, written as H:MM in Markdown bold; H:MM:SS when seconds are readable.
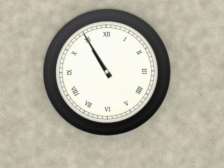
**10:55**
